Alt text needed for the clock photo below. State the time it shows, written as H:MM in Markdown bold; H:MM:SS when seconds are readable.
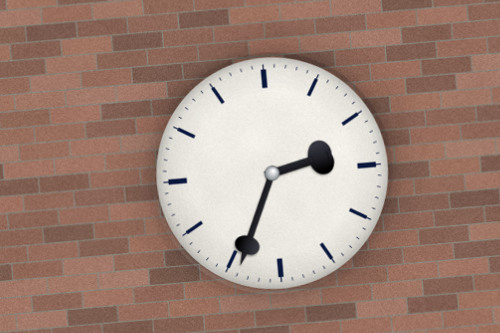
**2:34**
